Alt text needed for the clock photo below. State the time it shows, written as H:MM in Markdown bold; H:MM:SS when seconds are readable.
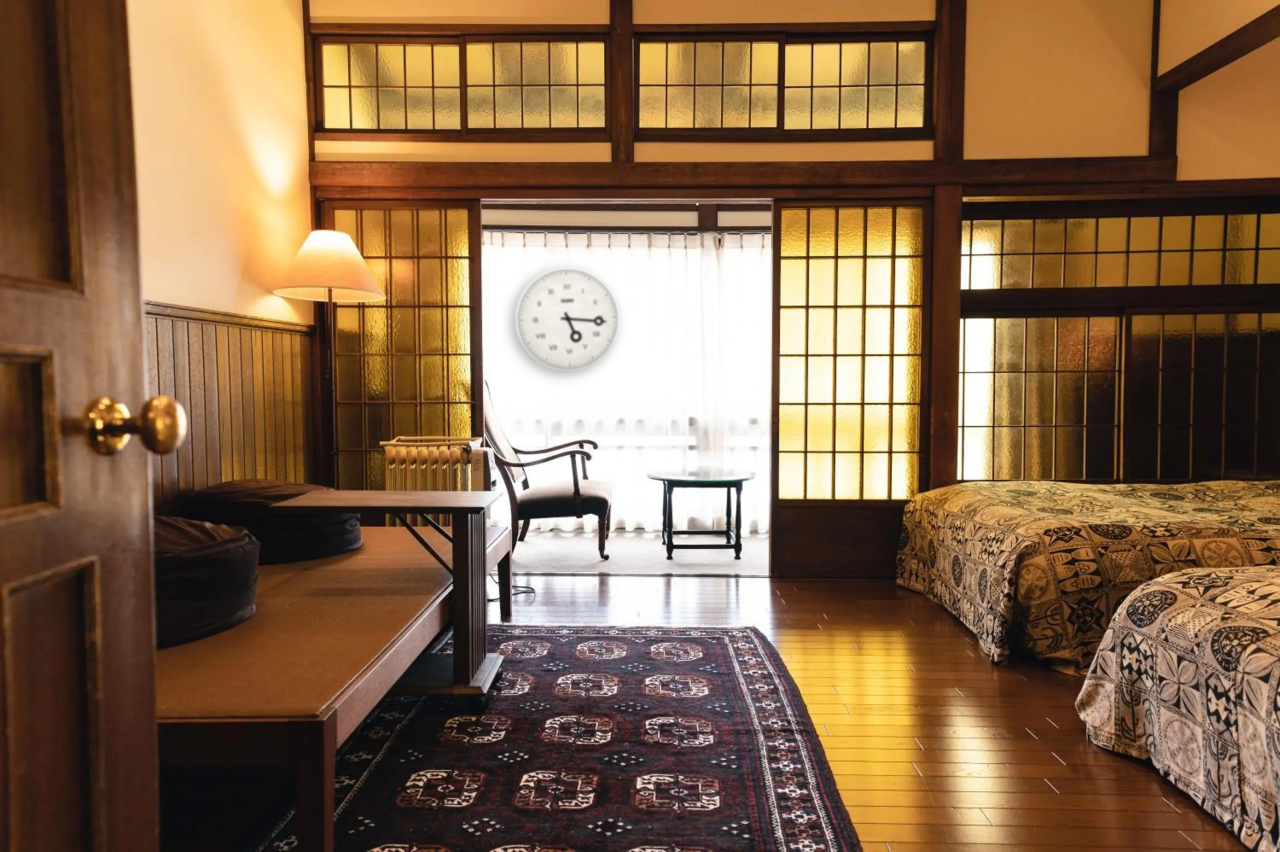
**5:16**
